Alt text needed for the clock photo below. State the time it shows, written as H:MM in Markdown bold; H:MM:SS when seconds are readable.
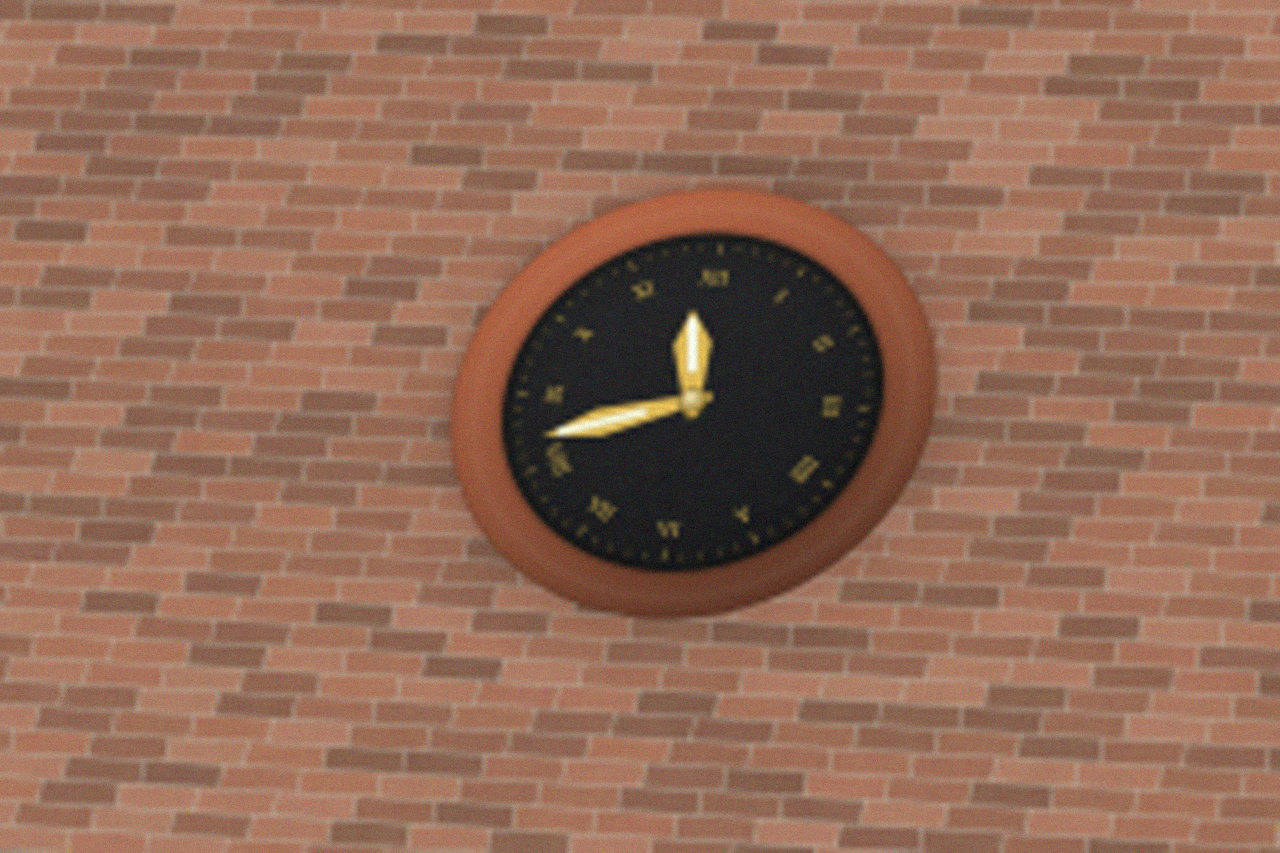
**11:42**
